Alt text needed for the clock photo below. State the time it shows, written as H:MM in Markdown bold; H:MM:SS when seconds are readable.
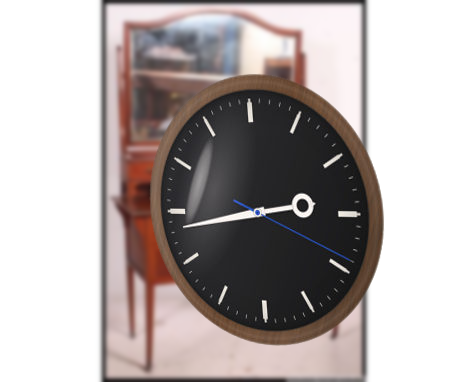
**2:43:19**
